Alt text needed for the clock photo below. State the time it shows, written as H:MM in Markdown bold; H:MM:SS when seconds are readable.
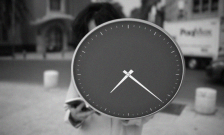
**7:22**
